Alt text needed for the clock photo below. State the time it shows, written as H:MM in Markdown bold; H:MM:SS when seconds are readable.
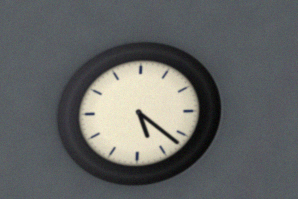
**5:22**
